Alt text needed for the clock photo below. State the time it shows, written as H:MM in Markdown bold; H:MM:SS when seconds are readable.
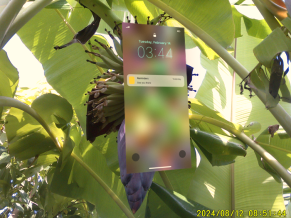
**3:44**
